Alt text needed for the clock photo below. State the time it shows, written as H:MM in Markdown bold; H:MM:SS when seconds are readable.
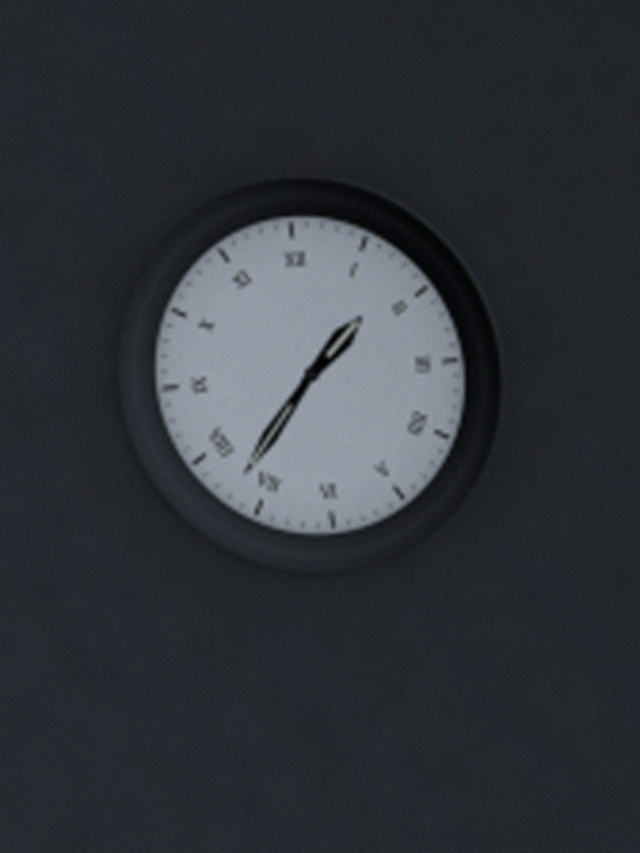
**1:37**
